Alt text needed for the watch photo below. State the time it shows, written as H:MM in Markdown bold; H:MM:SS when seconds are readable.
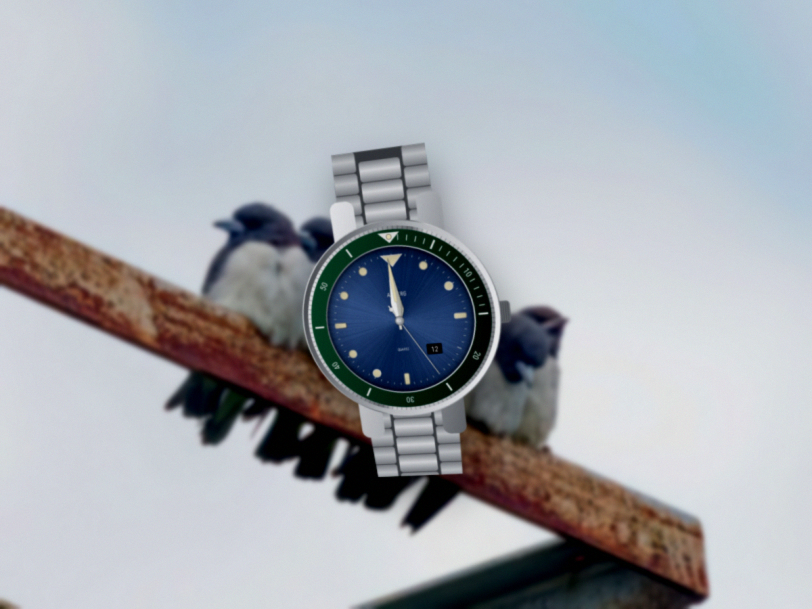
**11:59:25**
